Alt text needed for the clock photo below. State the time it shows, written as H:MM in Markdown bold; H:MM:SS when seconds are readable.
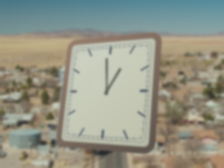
**12:59**
